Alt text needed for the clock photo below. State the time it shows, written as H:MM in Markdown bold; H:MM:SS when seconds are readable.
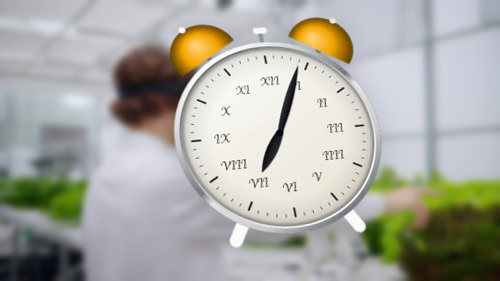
**7:04**
